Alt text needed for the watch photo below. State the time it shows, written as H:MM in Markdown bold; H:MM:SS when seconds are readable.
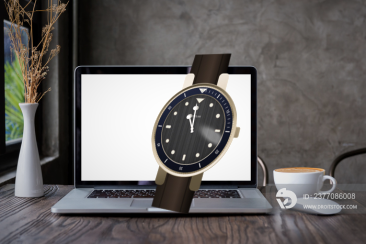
**10:59**
